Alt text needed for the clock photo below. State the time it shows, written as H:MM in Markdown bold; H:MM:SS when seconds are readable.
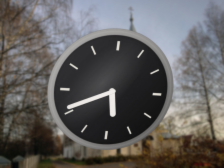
**5:41**
